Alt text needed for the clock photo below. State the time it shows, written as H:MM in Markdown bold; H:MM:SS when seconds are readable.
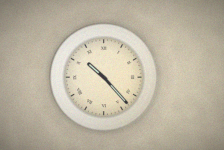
**10:23**
